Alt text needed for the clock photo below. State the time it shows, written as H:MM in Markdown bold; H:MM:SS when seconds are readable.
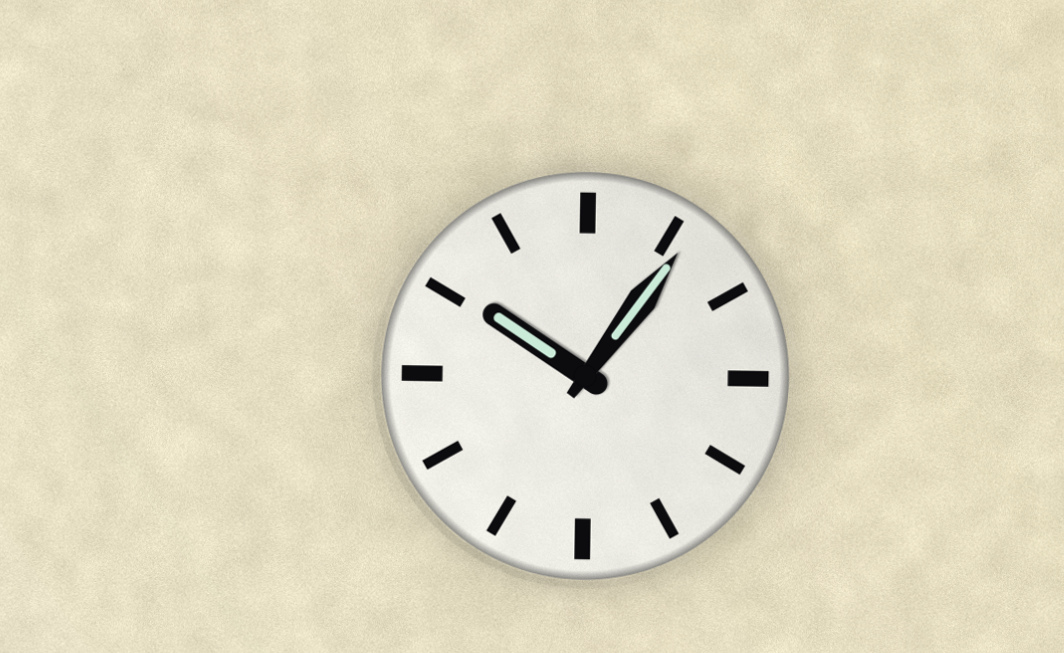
**10:06**
